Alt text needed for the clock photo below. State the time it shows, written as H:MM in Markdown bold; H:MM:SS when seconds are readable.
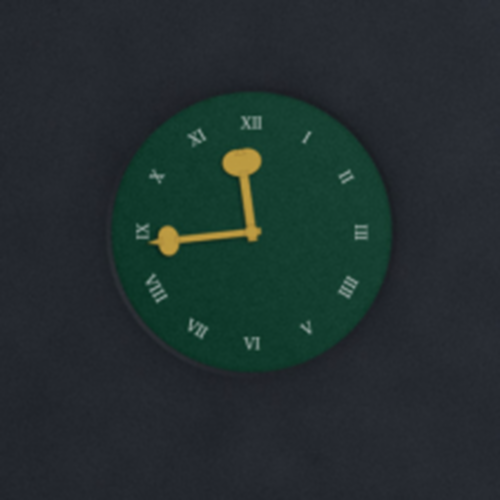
**11:44**
